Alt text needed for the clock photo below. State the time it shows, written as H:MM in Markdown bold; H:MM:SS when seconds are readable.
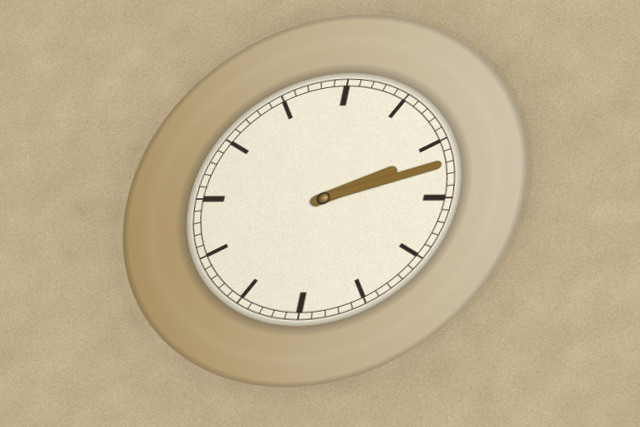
**2:12**
